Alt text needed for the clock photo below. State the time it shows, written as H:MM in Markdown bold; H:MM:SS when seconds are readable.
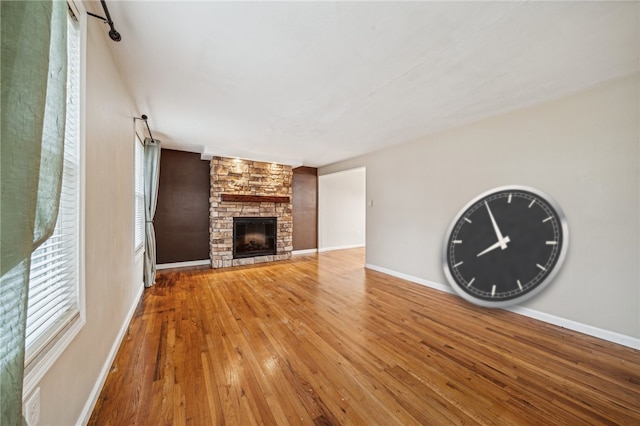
**7:55**
